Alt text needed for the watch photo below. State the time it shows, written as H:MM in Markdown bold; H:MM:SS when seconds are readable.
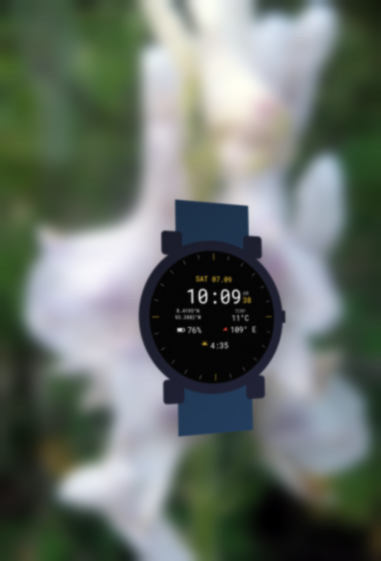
**10:09**
